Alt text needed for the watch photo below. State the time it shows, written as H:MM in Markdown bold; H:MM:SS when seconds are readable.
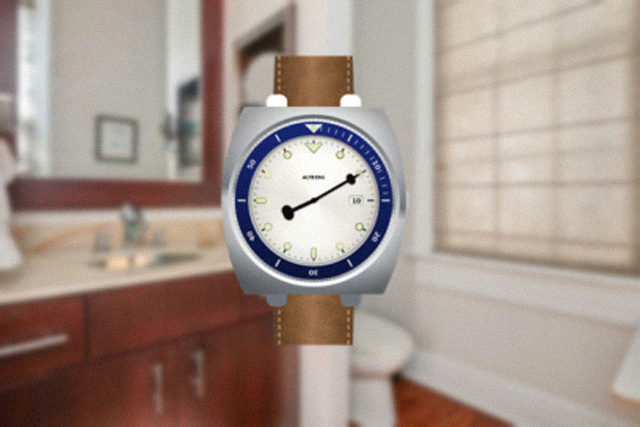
**8:10**
